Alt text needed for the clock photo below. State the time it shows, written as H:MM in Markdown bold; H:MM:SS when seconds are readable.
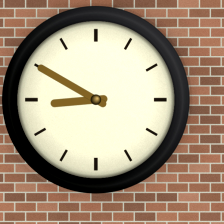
**8:50**
